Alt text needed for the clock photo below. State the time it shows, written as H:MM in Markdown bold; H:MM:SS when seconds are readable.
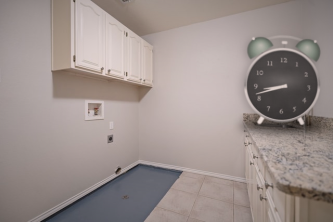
**8:42**
